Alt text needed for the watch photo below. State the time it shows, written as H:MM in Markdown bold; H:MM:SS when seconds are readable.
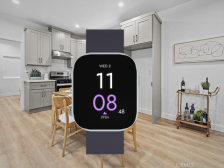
**11:08**
